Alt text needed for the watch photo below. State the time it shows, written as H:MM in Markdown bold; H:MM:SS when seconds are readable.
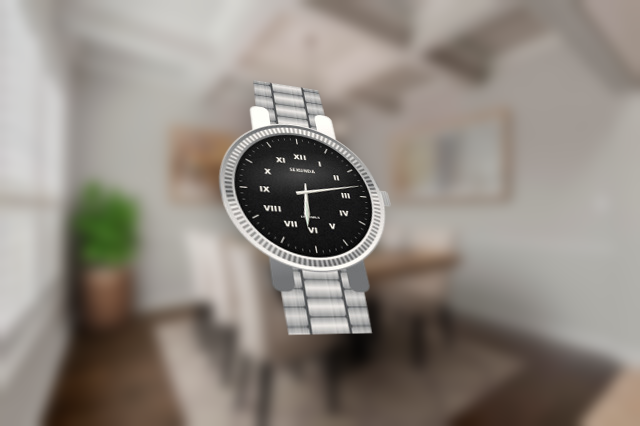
**6:13**
